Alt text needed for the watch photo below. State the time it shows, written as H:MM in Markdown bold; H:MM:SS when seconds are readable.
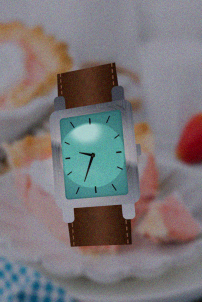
**9:34**
